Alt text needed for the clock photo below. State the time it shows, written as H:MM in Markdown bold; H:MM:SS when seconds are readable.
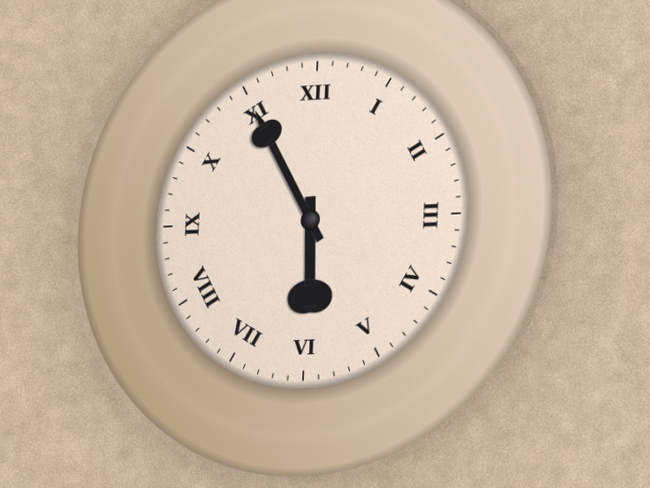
**5:55**
